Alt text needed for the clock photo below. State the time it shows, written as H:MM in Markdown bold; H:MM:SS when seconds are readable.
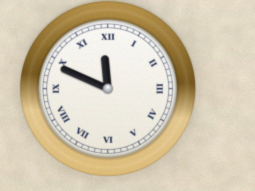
**11:49**
